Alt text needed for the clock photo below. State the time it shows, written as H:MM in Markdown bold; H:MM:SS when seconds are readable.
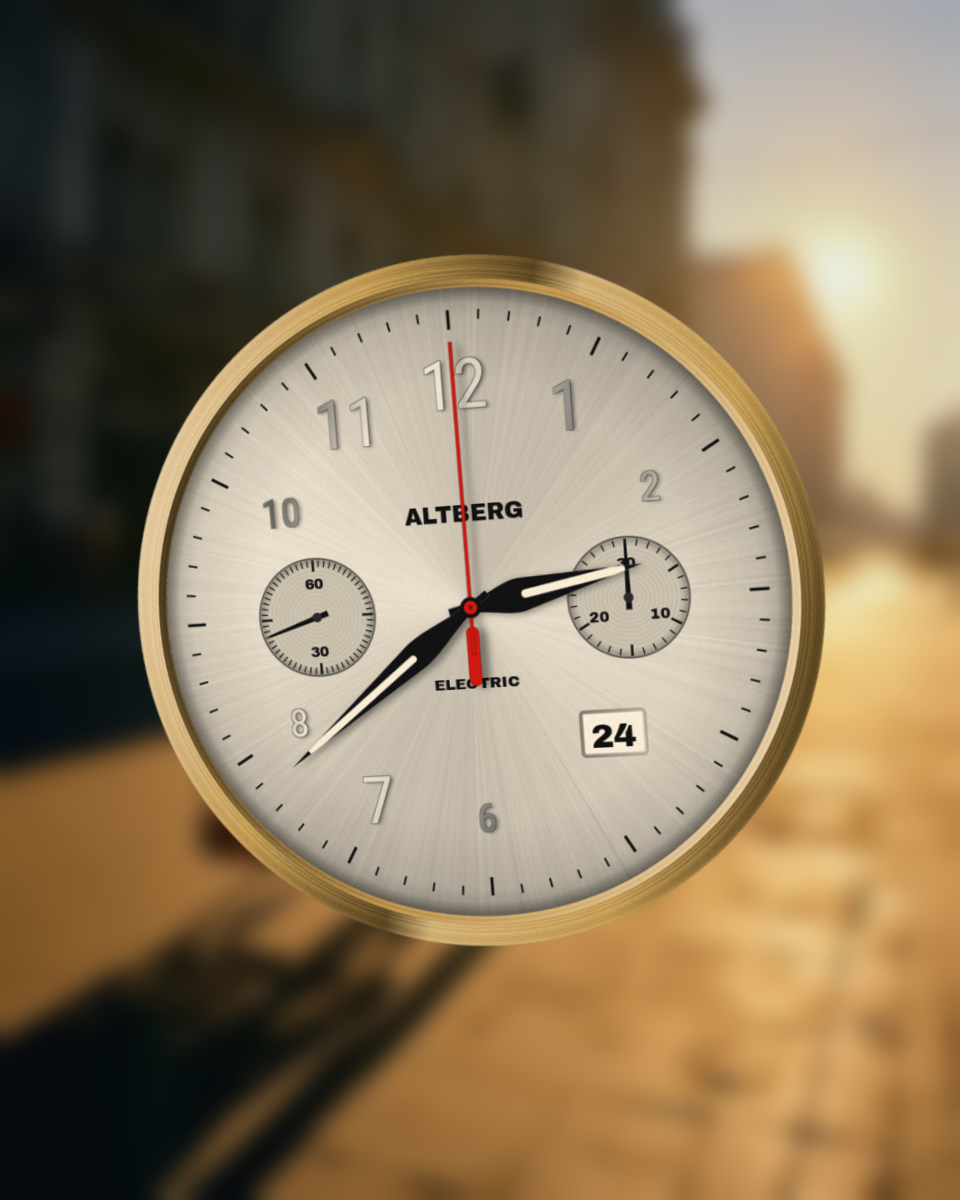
**2:38:42**
